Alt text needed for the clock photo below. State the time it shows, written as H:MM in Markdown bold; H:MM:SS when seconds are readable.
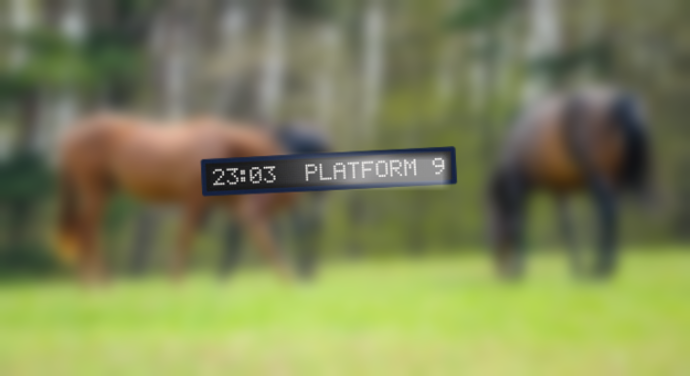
**23:03**
